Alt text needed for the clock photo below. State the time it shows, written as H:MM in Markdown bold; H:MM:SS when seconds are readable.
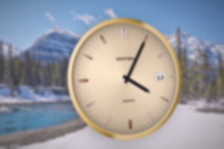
**4:05**
